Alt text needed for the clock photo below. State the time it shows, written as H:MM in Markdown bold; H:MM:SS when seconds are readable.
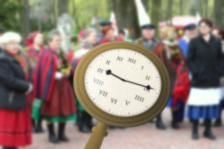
**9:14**
